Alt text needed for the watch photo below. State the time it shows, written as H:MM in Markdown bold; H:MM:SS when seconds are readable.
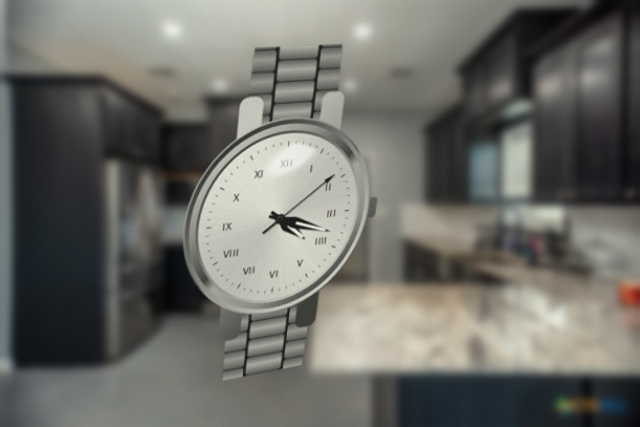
**4:18:09**
